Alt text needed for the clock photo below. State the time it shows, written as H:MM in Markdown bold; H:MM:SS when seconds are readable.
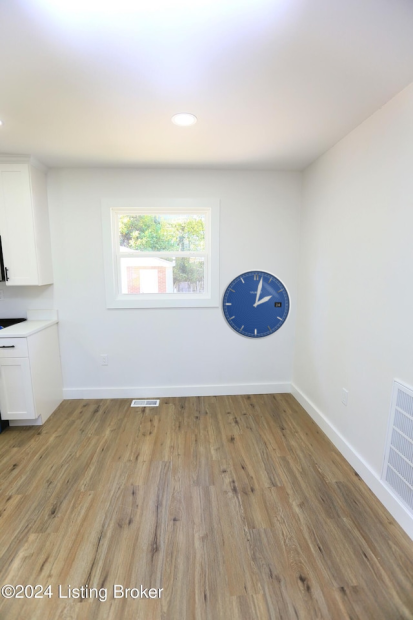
**2:02**
